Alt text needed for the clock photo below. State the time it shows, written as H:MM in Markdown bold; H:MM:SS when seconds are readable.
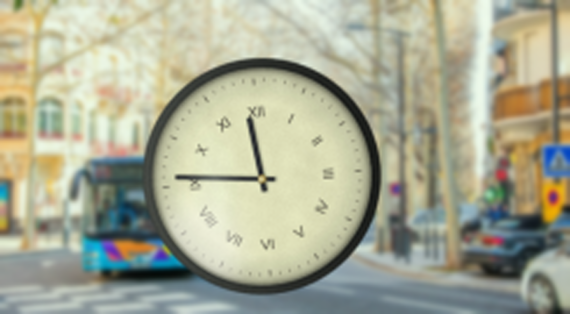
**11:46**
